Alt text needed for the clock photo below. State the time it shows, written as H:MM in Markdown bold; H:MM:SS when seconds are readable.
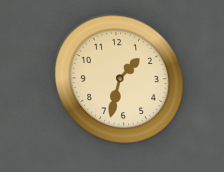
**1:33**
